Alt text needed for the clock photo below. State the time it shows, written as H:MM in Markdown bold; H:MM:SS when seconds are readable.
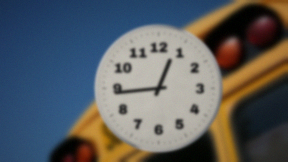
**12:44**
